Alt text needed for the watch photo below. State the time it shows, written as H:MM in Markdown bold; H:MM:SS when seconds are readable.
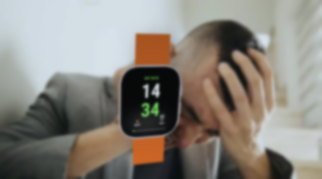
**14:34**
